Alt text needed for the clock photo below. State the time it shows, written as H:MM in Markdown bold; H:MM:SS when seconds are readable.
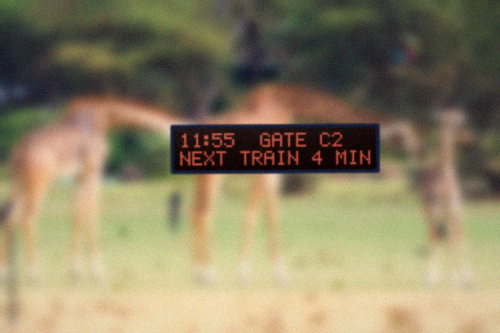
**11:55**
